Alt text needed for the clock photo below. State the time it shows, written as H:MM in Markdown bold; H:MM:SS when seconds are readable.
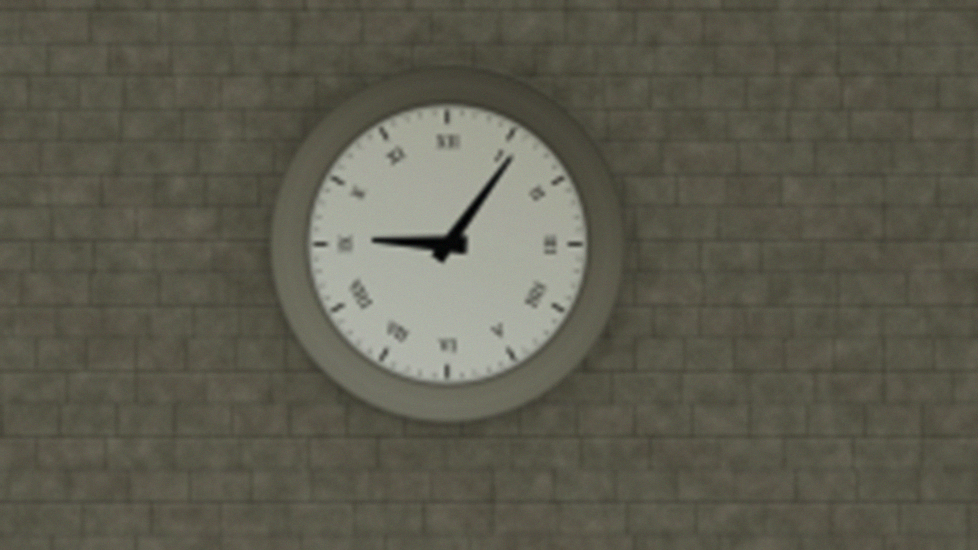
**9:06**
